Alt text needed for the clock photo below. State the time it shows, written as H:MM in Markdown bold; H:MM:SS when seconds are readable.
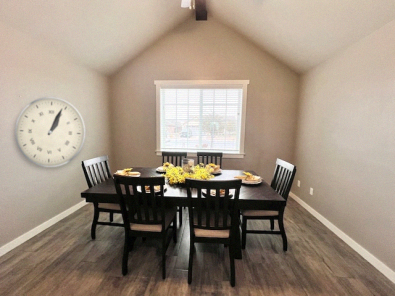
**1:04**
